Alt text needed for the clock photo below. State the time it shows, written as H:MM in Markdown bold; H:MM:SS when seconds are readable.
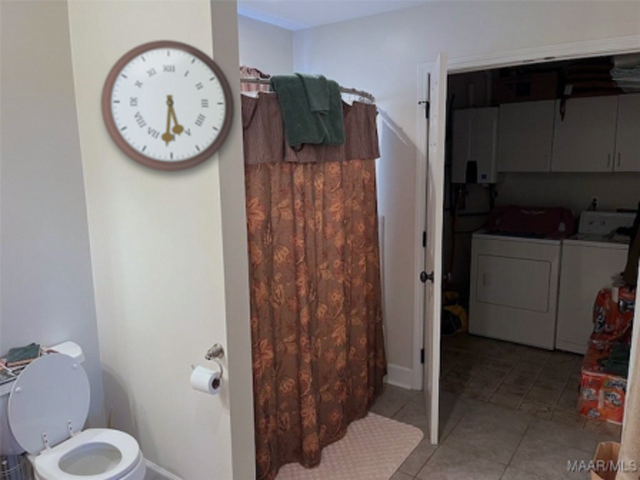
**5:31**
